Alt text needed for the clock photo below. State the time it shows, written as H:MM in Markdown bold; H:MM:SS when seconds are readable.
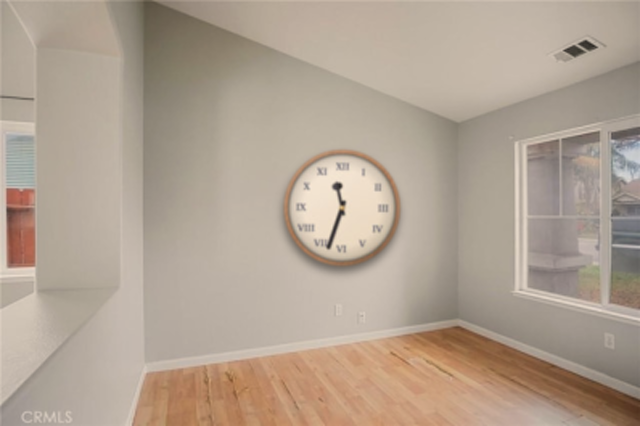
**11:33**
